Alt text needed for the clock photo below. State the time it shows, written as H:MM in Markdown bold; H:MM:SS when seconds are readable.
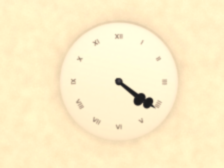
**4:21**
